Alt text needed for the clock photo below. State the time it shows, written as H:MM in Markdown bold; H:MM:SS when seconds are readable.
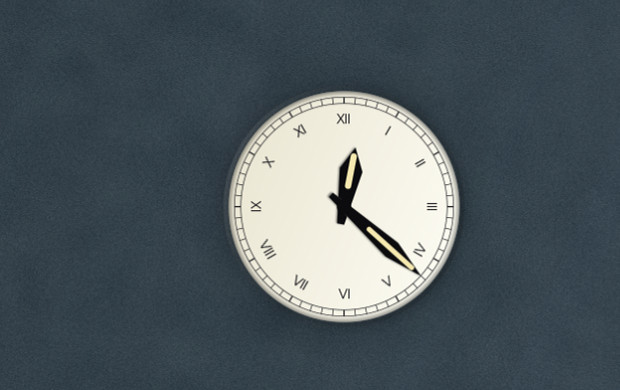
**12:22**
